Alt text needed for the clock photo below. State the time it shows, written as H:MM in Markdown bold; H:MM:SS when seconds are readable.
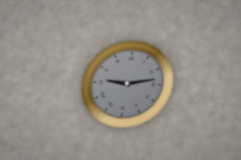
**9:13**
